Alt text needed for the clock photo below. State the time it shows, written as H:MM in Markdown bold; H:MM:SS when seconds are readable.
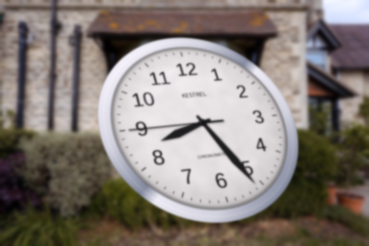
**8:25:45**
